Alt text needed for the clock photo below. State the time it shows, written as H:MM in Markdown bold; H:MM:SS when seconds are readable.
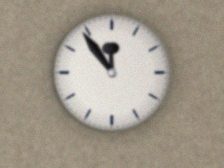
**11:54**
